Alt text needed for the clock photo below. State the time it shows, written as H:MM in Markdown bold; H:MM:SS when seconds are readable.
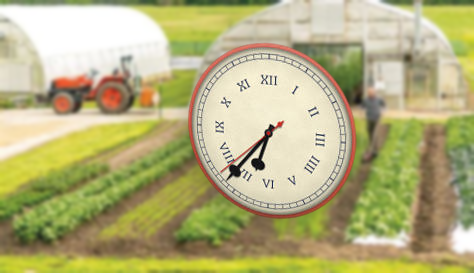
**6:36:38**
